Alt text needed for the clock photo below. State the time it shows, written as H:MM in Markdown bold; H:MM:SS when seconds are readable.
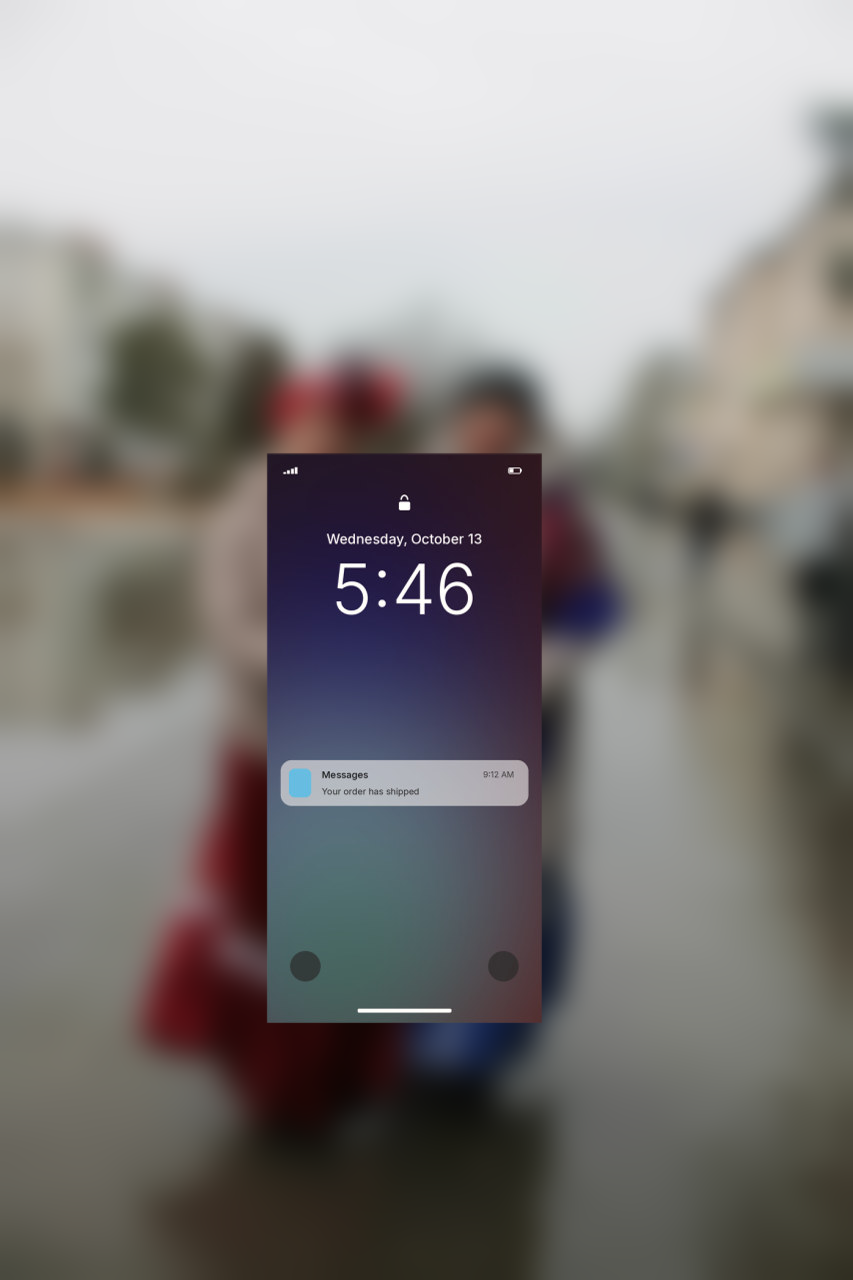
**5:46**
